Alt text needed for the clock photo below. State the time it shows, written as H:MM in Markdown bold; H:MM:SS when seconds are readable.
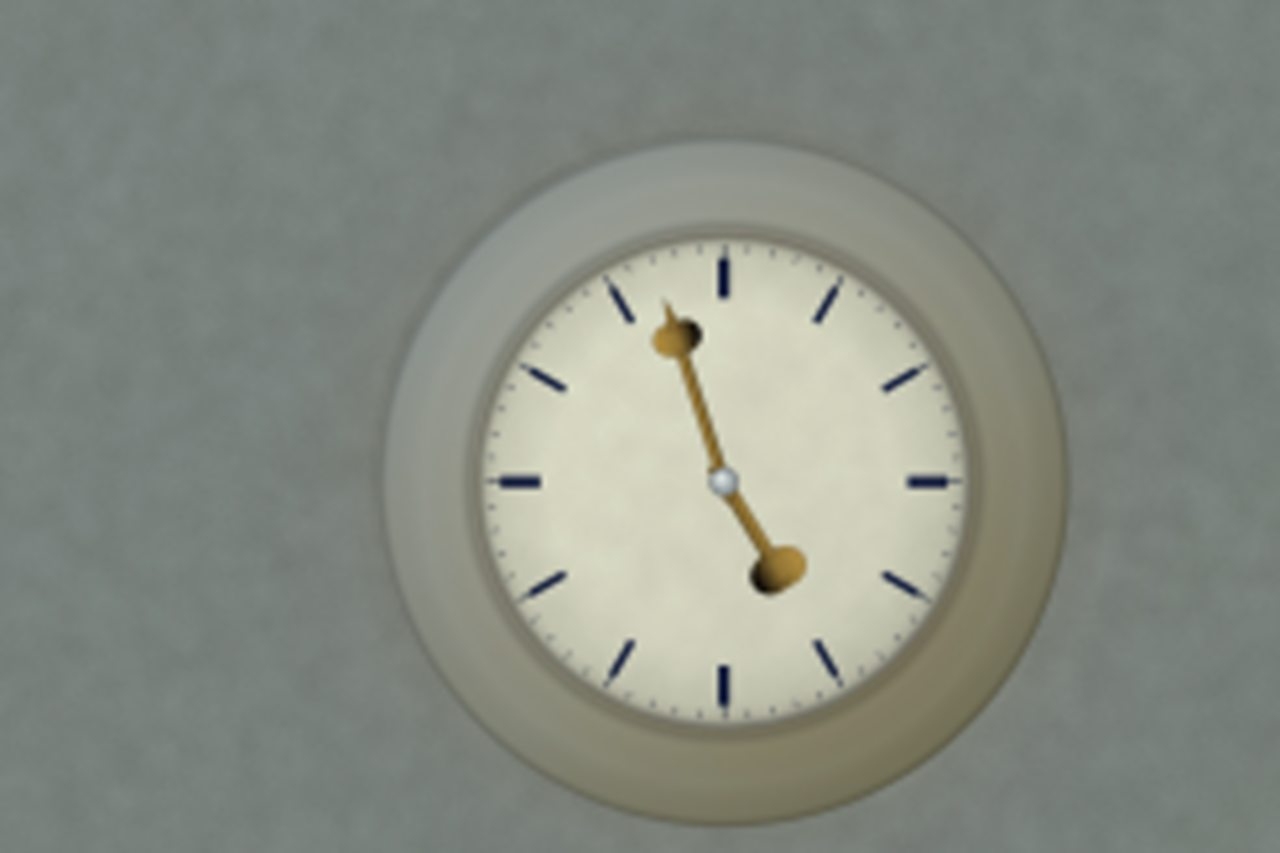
**4:57**
